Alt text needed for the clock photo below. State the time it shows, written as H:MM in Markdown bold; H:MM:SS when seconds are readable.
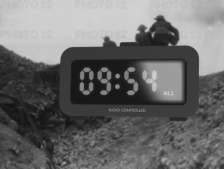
**9:54**
